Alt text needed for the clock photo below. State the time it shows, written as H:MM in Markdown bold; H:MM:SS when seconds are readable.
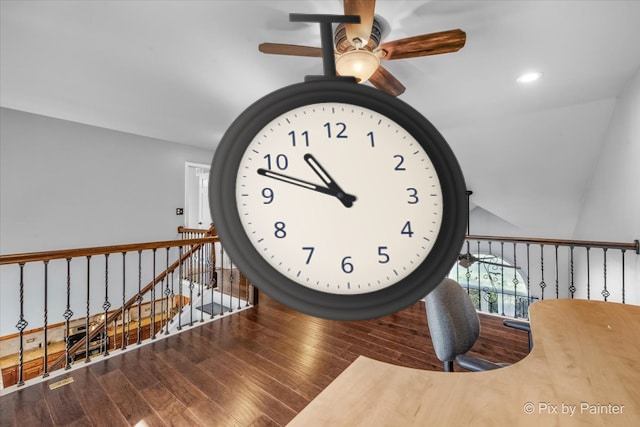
**10:48**
